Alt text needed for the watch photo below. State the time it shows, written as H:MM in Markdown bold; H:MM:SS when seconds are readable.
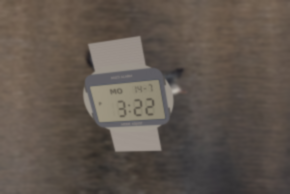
**3:22**
